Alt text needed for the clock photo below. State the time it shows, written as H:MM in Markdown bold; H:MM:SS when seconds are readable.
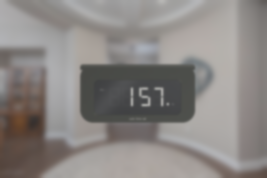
**1:57**
